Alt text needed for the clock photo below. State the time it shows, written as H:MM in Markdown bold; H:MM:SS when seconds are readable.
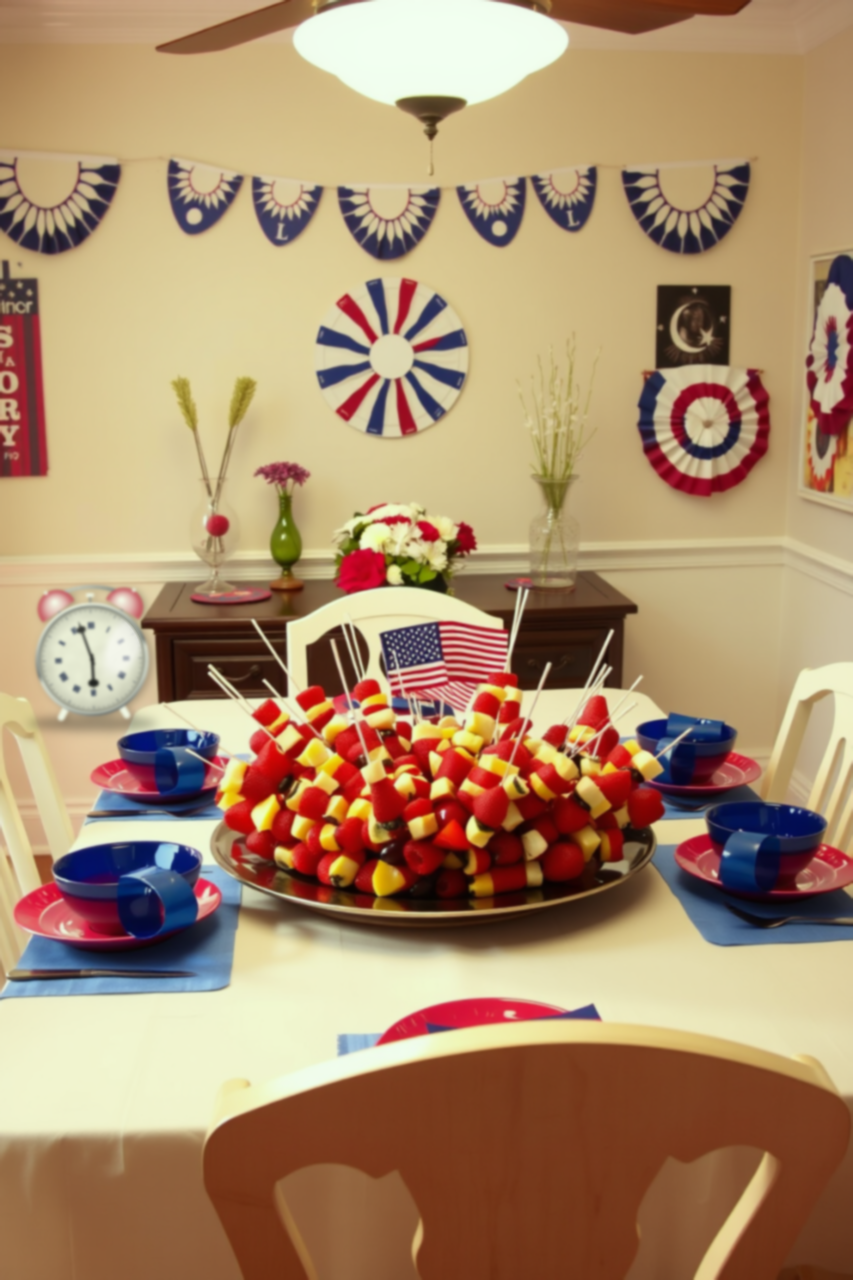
**5:57**
